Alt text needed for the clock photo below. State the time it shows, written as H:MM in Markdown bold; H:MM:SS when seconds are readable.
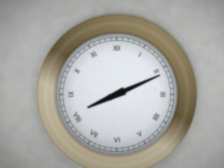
**8:11**
